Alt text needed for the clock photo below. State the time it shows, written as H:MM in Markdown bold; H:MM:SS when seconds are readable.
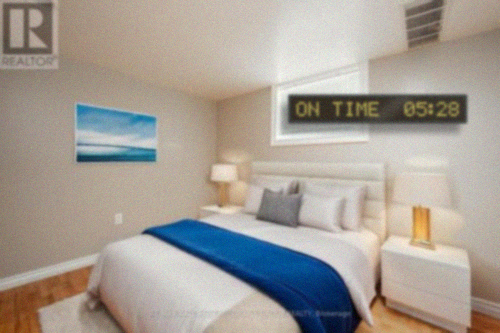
**5:28**
